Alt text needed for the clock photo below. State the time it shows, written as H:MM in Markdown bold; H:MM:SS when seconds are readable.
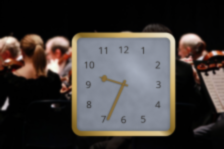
**9:34**
